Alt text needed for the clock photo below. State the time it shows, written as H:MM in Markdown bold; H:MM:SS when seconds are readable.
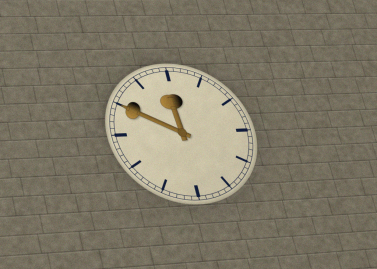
**11:50**
